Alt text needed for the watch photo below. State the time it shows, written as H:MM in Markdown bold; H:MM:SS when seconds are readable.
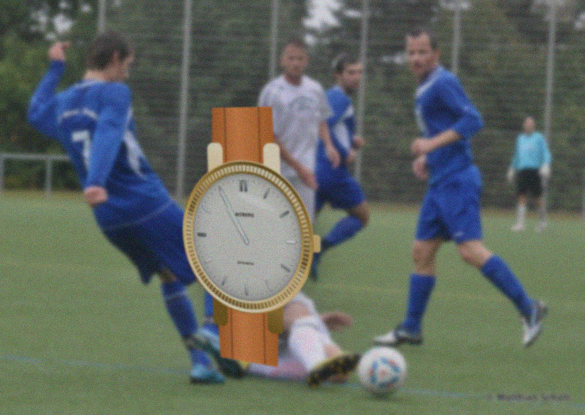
**10:55**
